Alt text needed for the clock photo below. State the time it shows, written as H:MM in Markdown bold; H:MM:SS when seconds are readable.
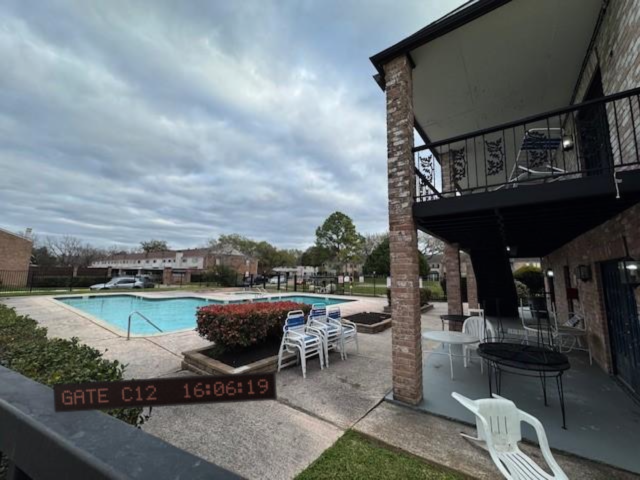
**16:06:19**
